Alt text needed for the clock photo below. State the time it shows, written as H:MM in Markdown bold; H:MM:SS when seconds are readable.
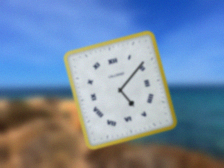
**5:09**
